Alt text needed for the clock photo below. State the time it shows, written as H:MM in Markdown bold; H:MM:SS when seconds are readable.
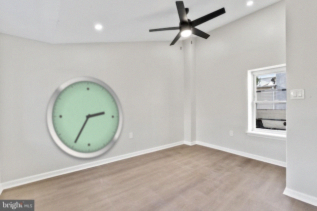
**2:35**
